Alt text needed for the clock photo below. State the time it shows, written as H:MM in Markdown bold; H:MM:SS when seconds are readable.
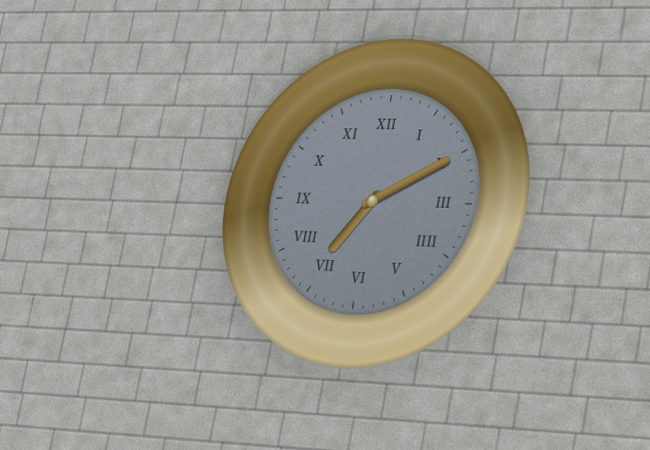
**7:10**
